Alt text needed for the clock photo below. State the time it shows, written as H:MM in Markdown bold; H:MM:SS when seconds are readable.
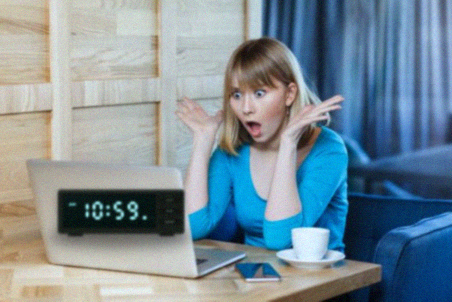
**10:59**
